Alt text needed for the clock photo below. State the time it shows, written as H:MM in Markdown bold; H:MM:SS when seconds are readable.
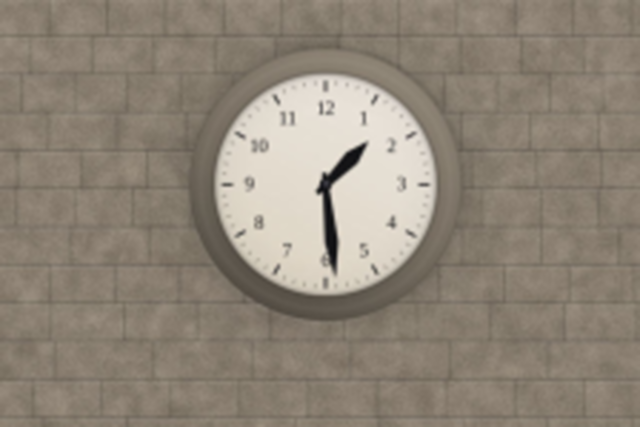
**1:29**
